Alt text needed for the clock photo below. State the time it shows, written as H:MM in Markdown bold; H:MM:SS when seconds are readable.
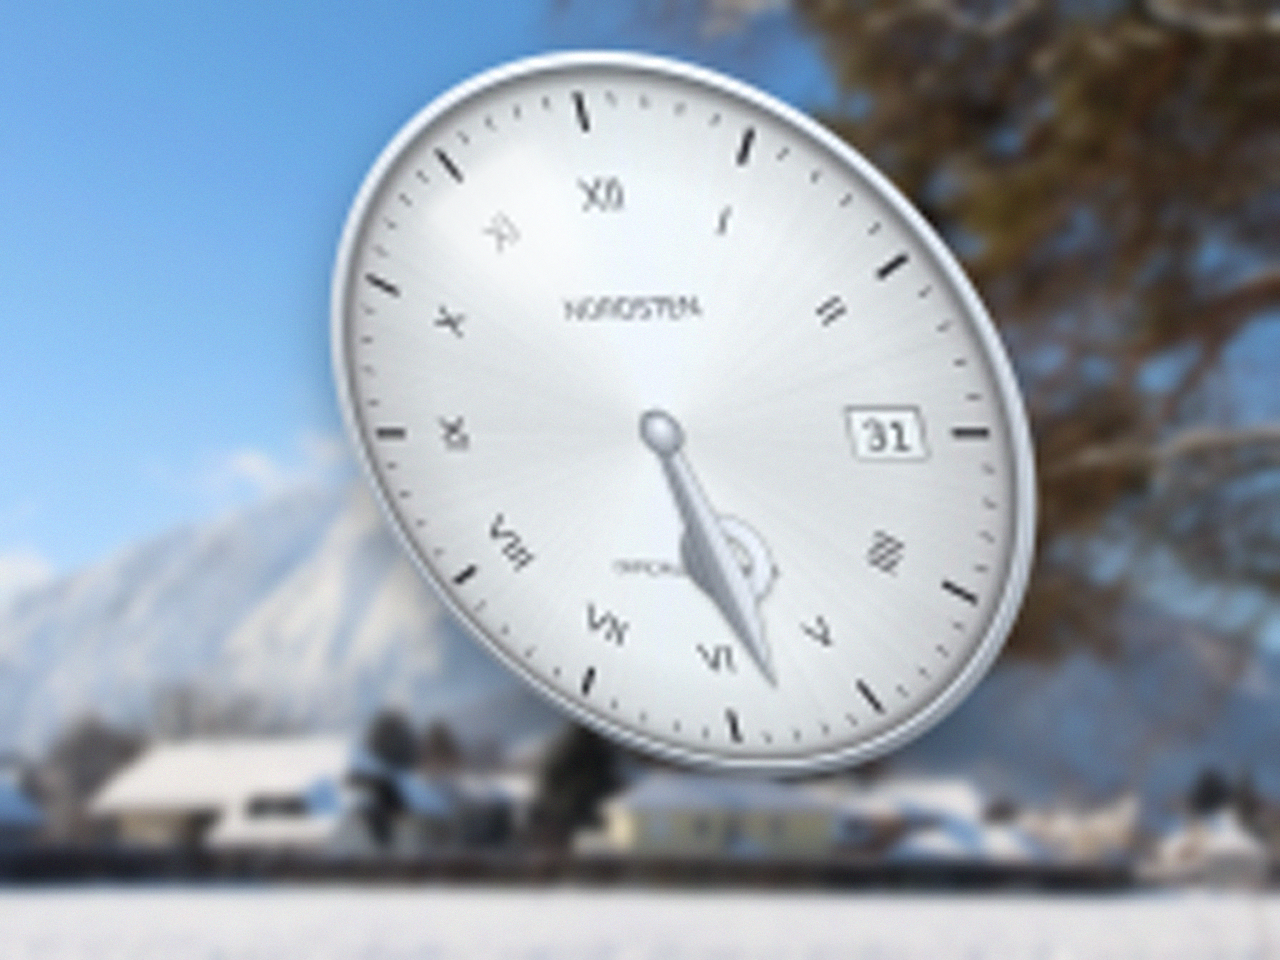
**5:28**
